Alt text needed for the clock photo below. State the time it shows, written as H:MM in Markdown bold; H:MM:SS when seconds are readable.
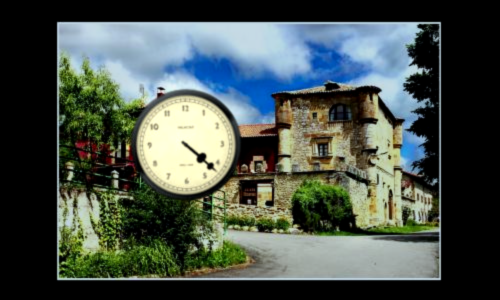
**4:22**
